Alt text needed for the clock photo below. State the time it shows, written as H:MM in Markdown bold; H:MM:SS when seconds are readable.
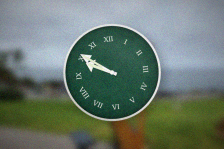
**9:51**
